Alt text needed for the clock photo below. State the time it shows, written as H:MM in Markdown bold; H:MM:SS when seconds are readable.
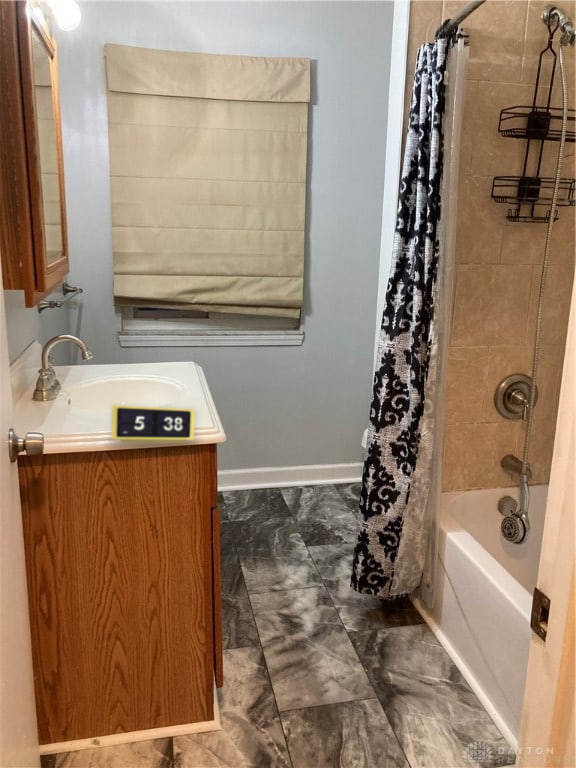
**5:38**
